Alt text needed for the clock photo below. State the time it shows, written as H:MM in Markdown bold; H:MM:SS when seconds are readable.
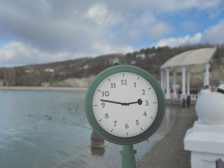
**2:47**
